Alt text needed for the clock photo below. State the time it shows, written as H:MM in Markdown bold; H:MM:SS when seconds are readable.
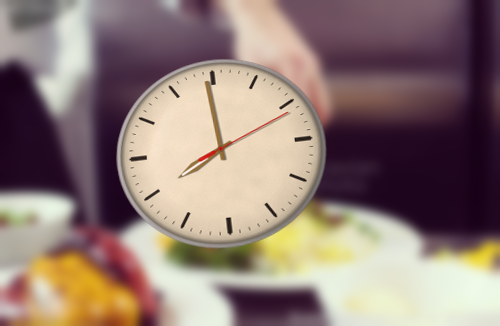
**7:59:11**
